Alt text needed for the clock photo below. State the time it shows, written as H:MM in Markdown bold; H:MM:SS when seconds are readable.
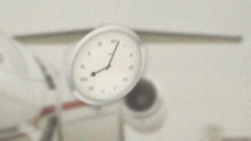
**8:02**
